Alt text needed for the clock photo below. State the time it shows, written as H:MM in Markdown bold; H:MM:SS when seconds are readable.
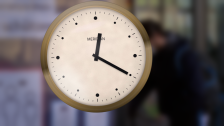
**12:20**
